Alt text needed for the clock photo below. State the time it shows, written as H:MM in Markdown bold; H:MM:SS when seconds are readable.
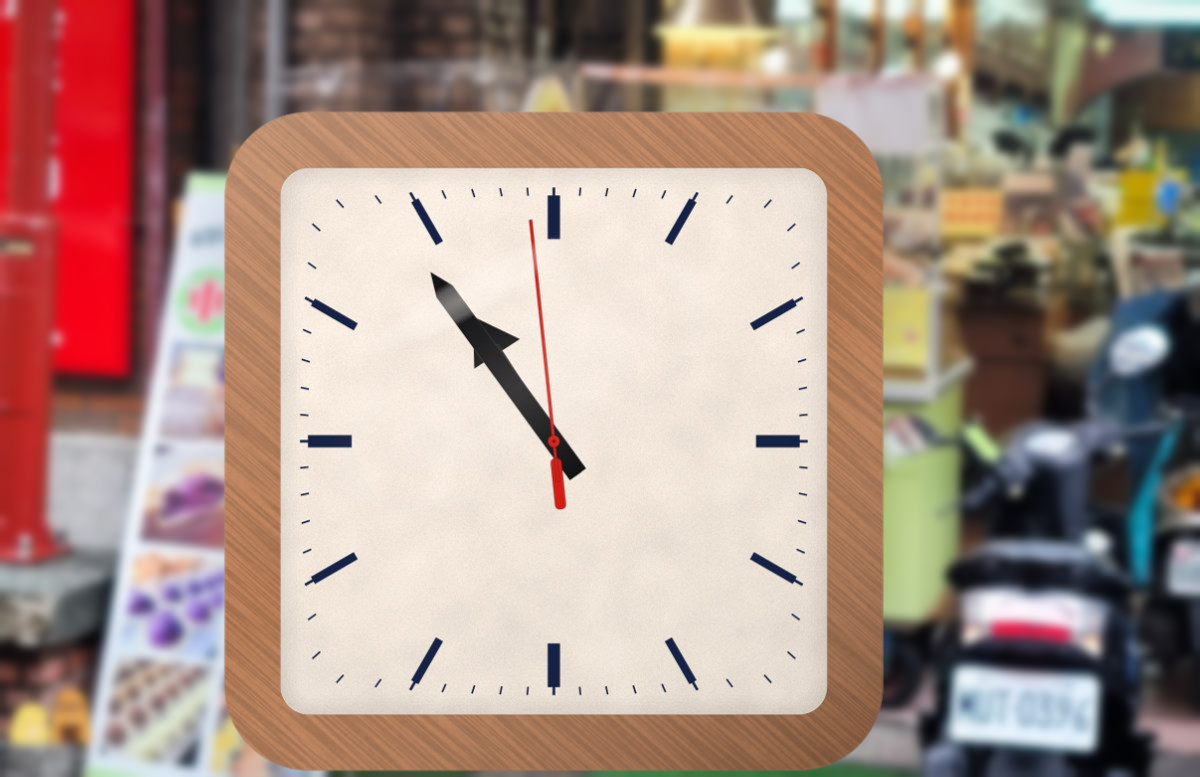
**10:53:59**
